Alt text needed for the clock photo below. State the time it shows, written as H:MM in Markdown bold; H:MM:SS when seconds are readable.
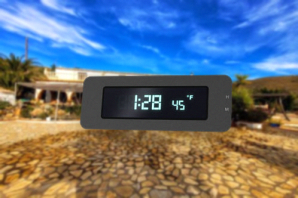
**1:28**
